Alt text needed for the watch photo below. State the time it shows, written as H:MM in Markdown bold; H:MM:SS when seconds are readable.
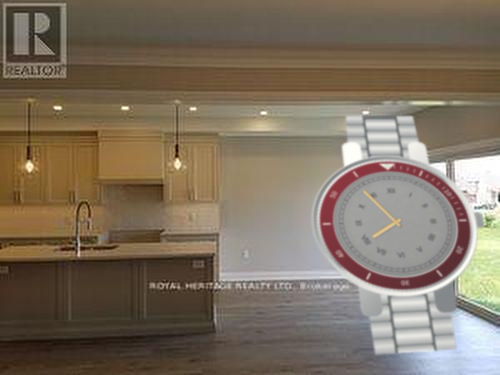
**7:54**
